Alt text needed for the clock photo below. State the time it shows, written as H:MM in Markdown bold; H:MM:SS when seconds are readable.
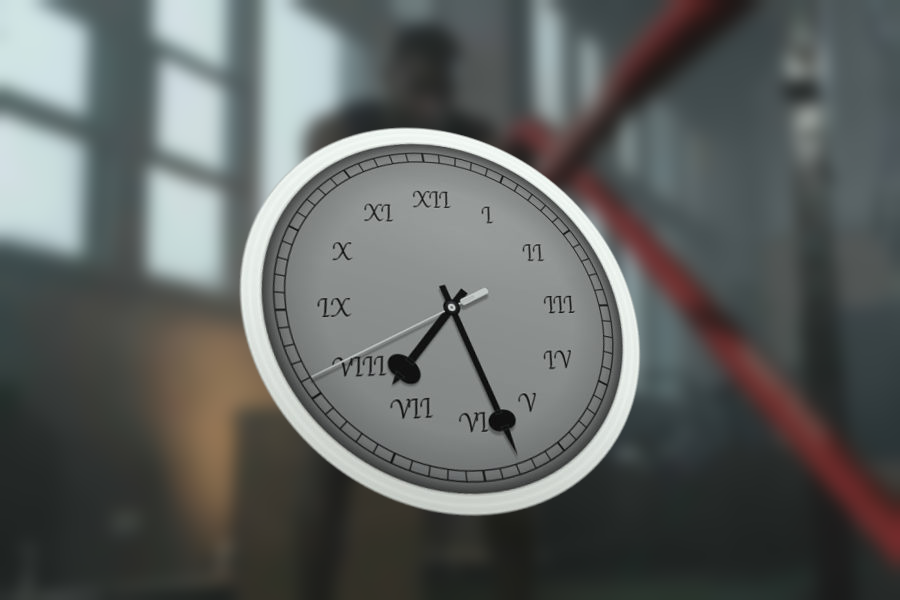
**7:27:41**
